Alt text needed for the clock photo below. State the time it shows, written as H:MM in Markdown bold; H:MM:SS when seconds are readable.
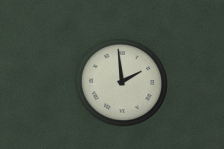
**1:59**
